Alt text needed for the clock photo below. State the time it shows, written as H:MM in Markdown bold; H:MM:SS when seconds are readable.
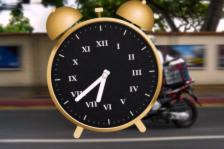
**6:39**
